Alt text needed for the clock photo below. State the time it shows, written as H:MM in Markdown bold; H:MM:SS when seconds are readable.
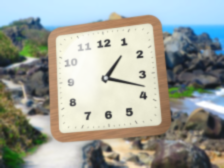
**1:18**
